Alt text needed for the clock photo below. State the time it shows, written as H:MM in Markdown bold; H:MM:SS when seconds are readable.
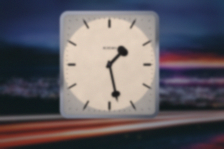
**1:28**
